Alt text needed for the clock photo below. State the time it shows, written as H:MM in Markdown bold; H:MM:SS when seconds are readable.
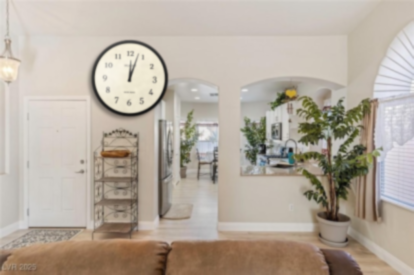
**12:03**
